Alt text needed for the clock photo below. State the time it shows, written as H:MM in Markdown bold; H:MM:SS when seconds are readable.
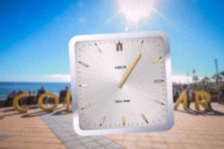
**1:06**
